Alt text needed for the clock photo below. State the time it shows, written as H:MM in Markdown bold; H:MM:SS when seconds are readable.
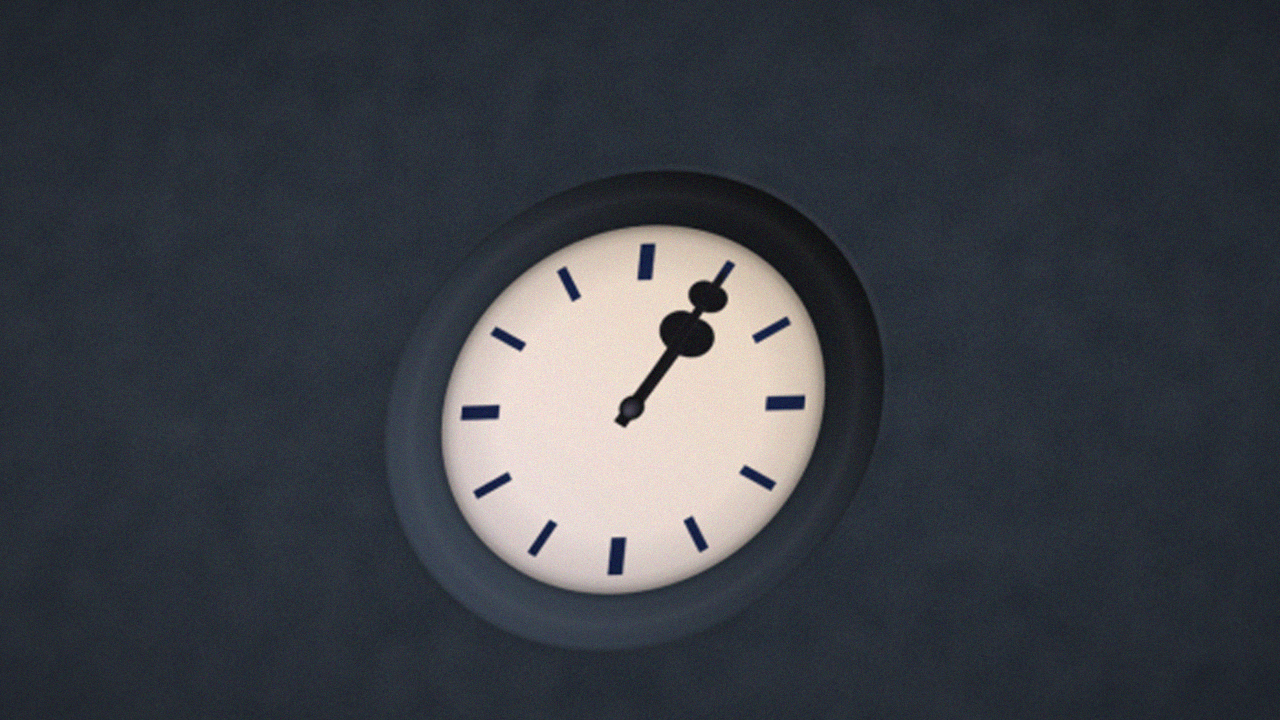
**1:05**
